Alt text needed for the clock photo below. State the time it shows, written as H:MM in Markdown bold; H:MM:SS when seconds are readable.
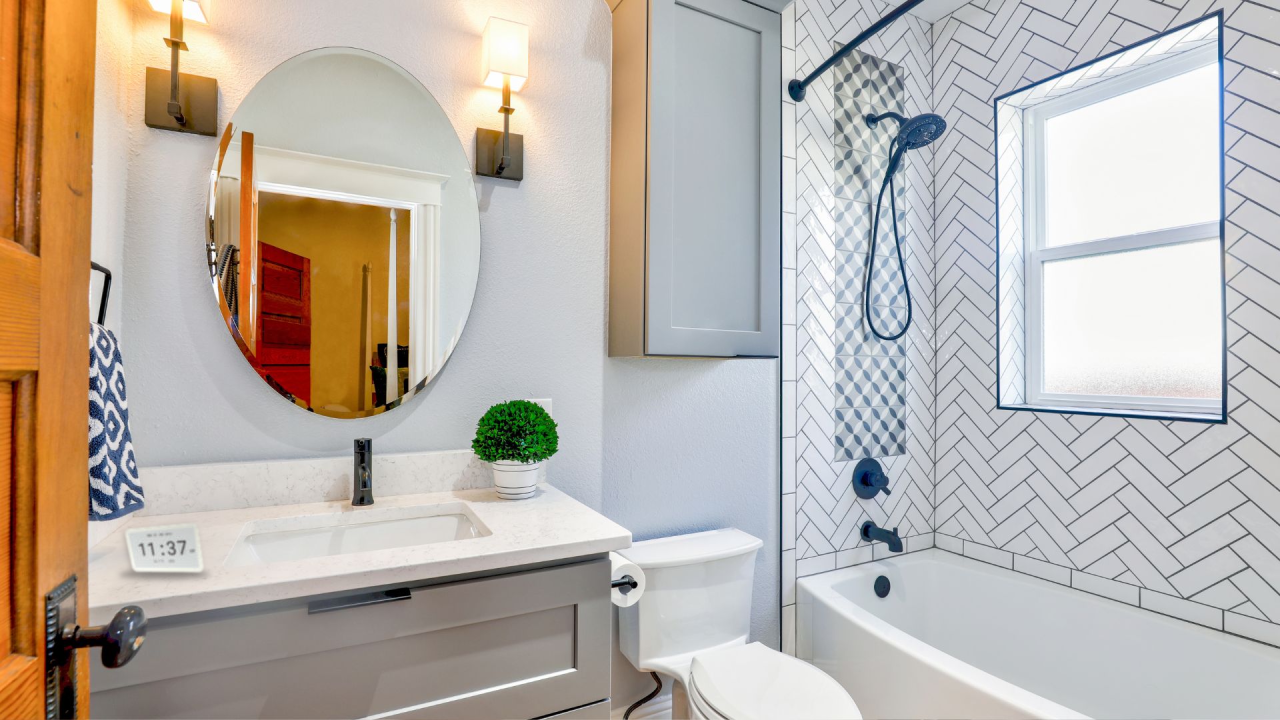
**11:37**
